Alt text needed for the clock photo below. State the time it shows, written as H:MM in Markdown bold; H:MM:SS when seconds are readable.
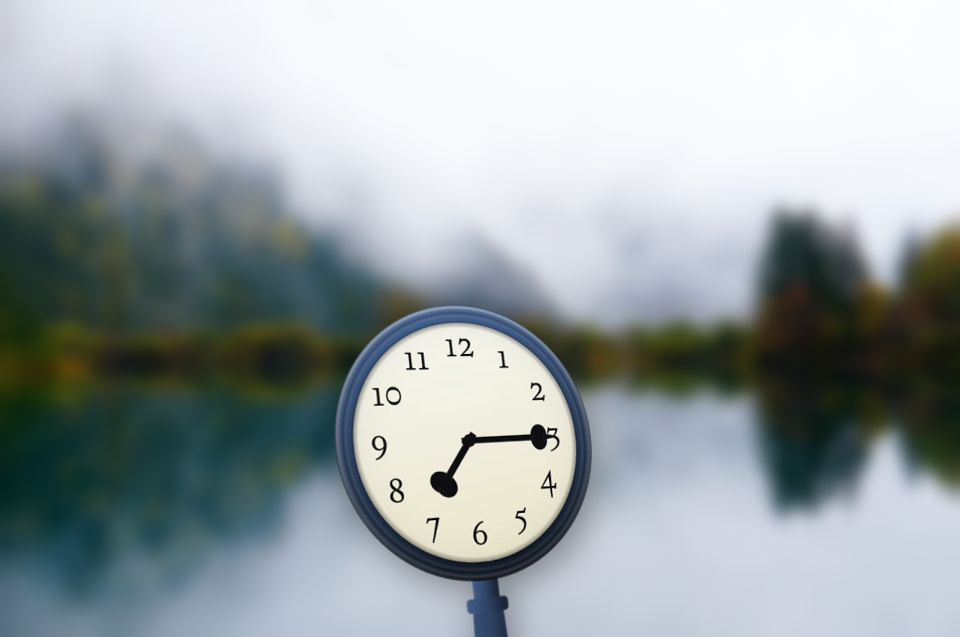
**7:15**
